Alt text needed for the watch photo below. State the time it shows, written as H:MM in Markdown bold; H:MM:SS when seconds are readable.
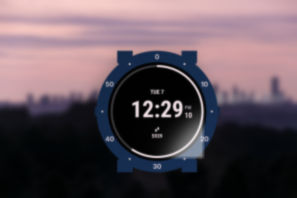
**12:29**
